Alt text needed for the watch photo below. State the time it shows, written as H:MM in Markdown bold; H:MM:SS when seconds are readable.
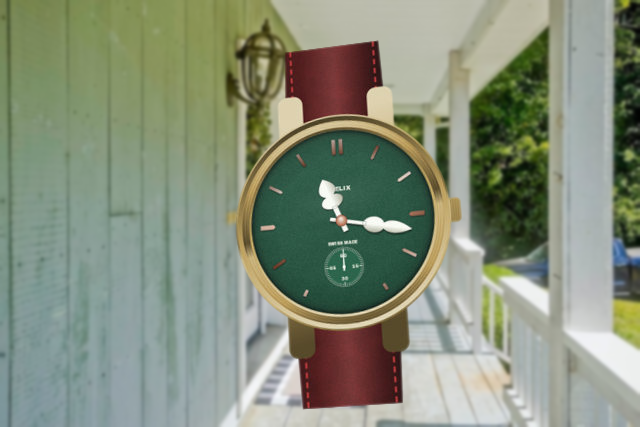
**11:17**
